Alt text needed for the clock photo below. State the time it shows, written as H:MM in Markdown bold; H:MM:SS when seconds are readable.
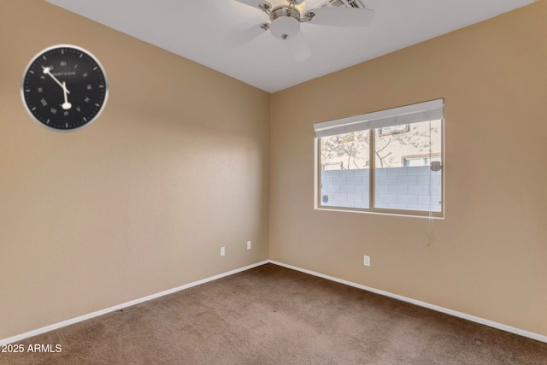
**5:53**
